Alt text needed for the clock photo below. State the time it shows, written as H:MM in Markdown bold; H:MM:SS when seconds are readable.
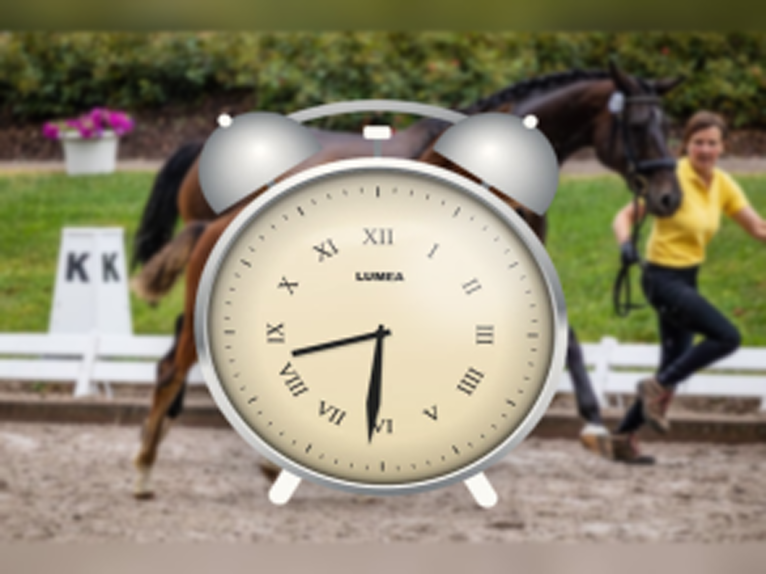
**8:31**
